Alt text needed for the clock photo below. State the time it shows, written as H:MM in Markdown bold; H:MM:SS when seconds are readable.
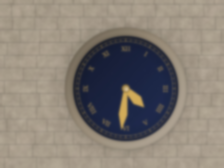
**4:31**
